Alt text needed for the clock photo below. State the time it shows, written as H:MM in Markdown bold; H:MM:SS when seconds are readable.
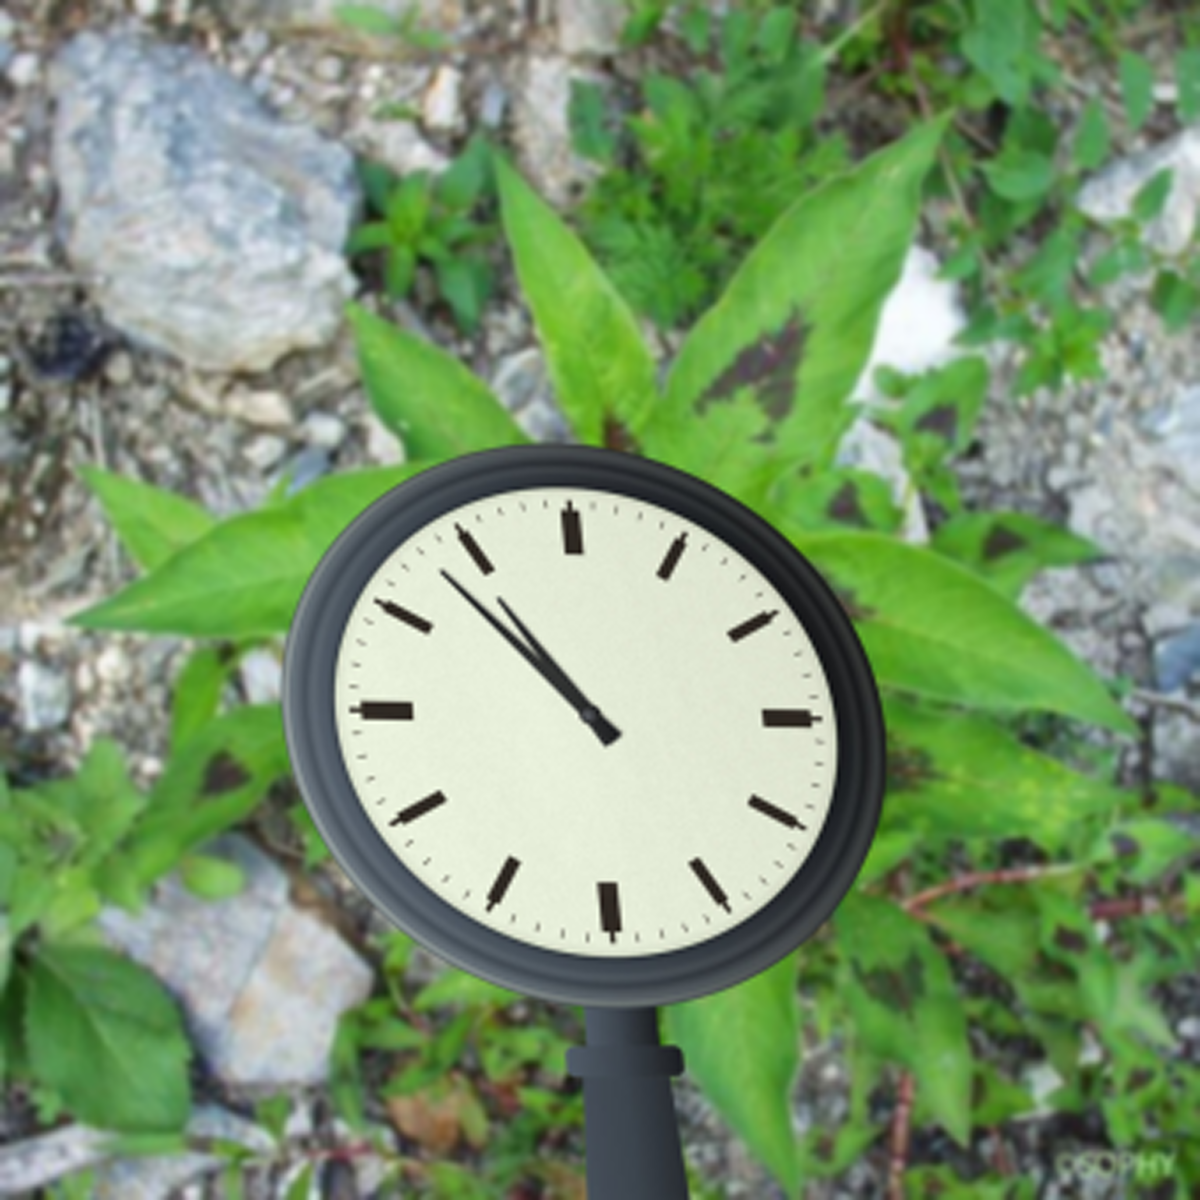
**10:53**
